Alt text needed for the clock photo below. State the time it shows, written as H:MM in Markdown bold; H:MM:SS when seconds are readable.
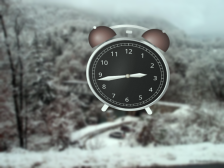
**2:43**
